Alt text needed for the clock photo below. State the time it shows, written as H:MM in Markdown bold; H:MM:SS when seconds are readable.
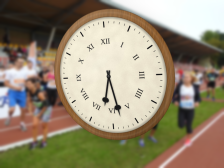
**6:28**
